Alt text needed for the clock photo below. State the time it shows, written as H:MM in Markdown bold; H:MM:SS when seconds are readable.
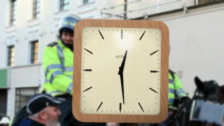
**12:29**
